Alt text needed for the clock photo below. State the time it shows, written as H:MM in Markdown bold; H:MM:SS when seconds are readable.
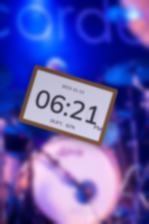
**6:21**
